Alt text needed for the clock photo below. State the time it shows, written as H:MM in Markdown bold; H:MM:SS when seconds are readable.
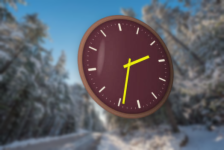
**2:34**
